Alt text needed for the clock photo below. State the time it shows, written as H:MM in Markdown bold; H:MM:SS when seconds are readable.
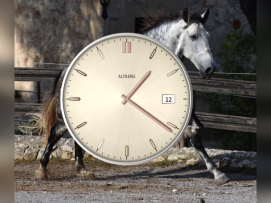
**1:21**
